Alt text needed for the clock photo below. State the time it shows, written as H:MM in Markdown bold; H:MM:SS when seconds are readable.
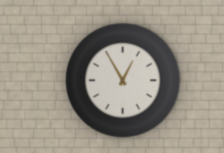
**12:55**
